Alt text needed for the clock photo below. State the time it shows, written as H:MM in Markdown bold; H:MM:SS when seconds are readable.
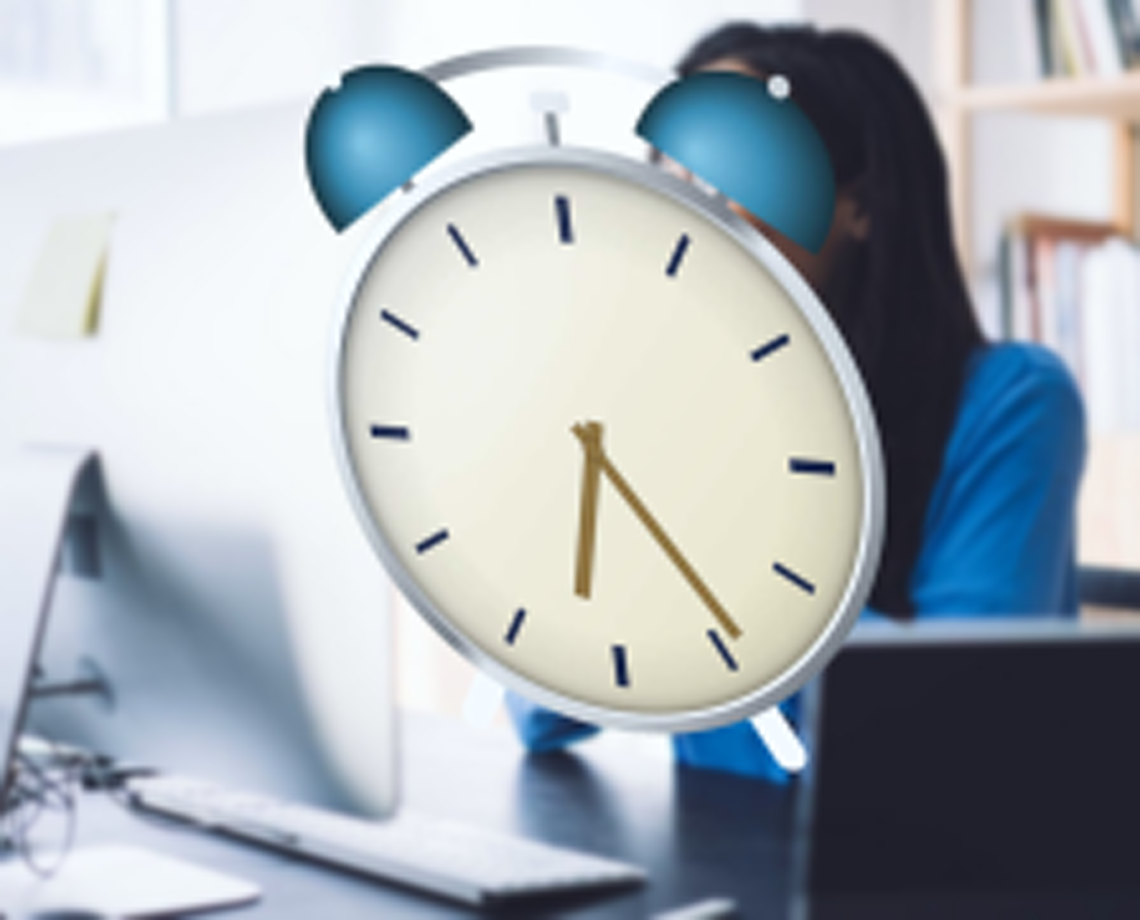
**6:24**
